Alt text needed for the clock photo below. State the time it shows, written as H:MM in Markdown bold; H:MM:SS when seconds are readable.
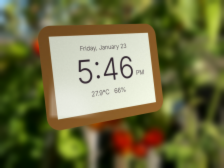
**5:46**
